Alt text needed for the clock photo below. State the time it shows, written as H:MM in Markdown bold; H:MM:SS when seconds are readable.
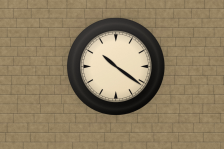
**10:21**
